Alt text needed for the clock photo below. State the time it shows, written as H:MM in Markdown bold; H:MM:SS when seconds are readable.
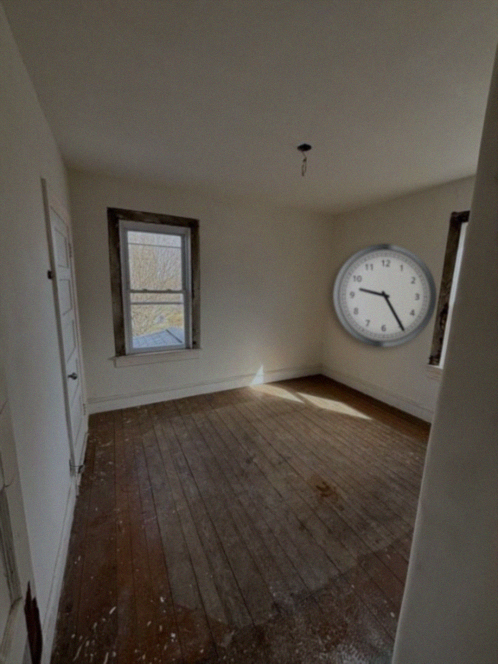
**9:25**
